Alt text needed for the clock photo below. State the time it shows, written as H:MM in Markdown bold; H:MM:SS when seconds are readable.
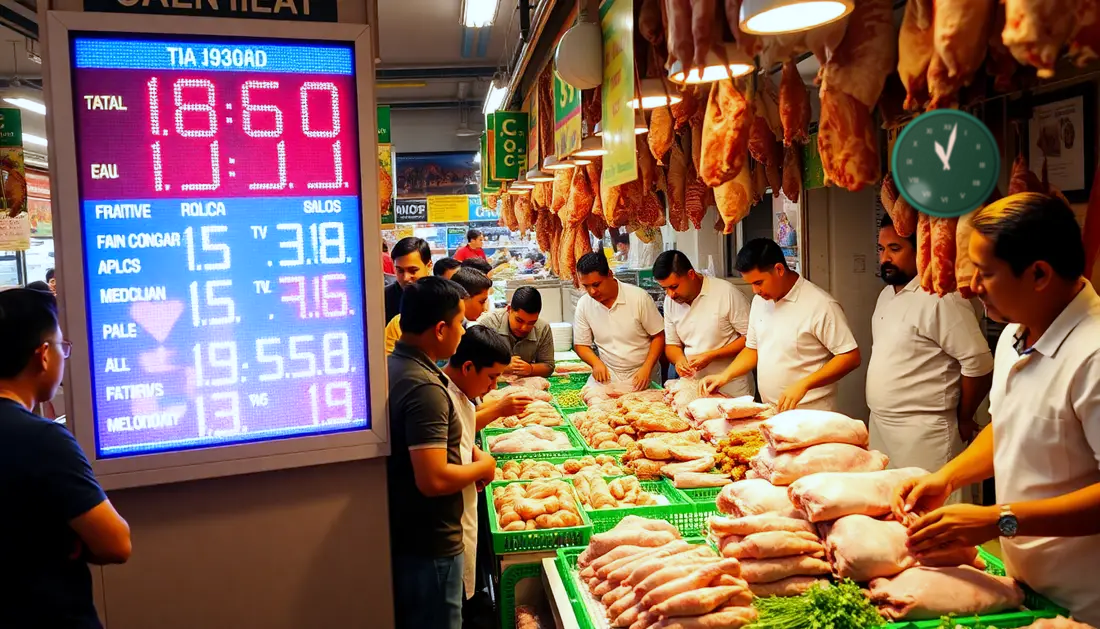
**11:02**
